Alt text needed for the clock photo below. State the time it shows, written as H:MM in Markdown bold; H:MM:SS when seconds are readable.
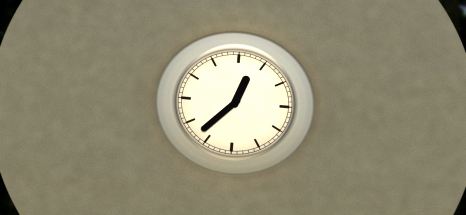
**12:37**
